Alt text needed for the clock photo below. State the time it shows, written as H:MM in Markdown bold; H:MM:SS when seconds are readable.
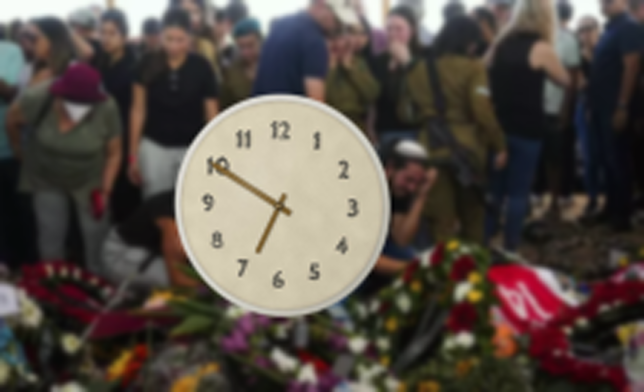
**6:50**
